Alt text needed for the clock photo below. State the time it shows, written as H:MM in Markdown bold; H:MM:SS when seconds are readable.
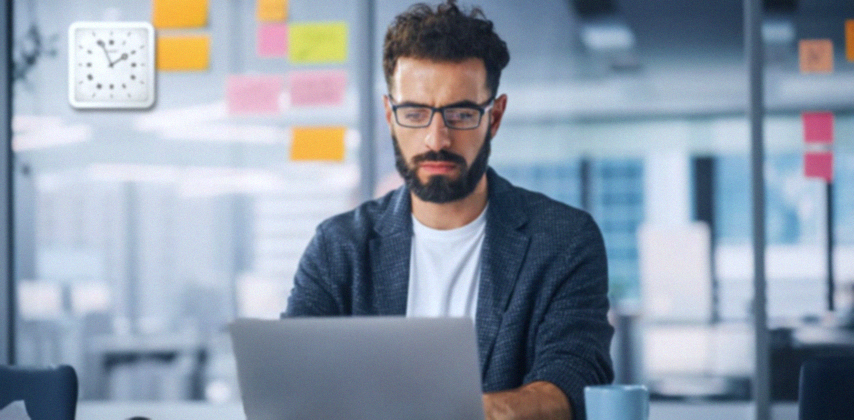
**1:56**
